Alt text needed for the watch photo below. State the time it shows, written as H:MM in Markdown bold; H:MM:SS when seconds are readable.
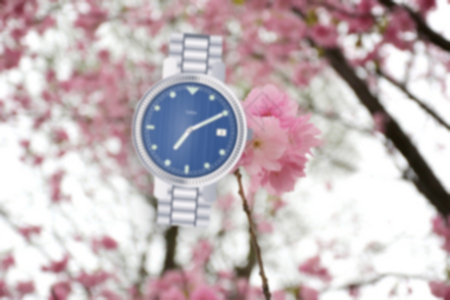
**7:10**
